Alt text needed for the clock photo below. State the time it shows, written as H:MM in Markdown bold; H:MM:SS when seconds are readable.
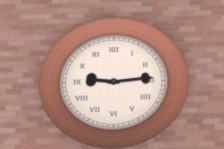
**9:14**
